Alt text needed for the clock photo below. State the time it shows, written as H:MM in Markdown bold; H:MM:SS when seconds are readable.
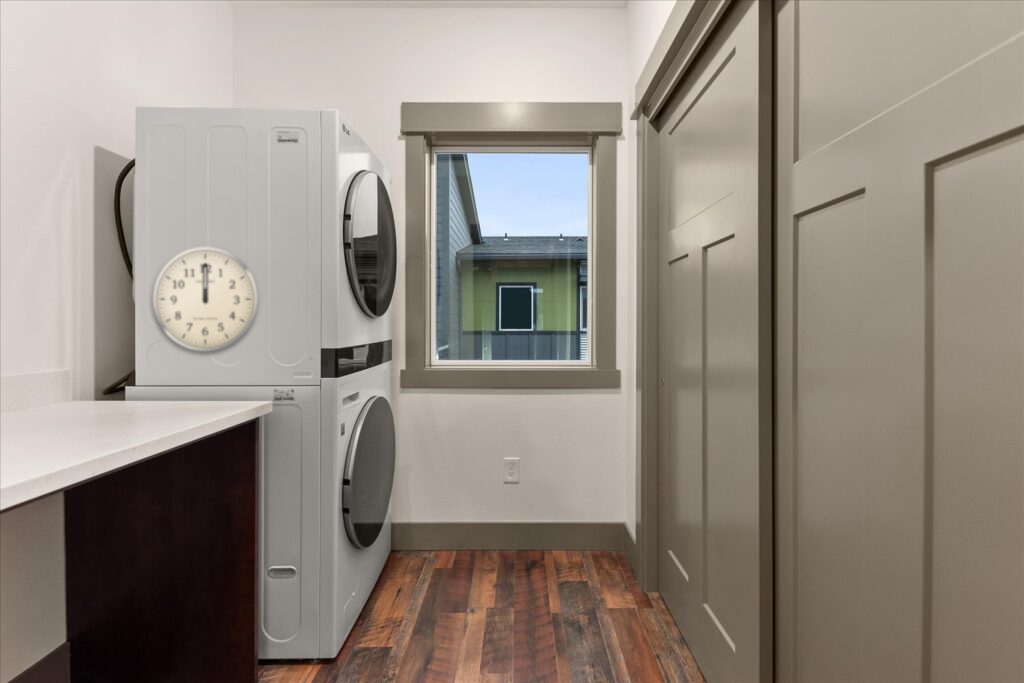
**12:00**
